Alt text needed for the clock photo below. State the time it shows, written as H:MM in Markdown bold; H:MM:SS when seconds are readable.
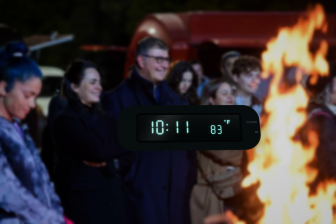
**10:11**
